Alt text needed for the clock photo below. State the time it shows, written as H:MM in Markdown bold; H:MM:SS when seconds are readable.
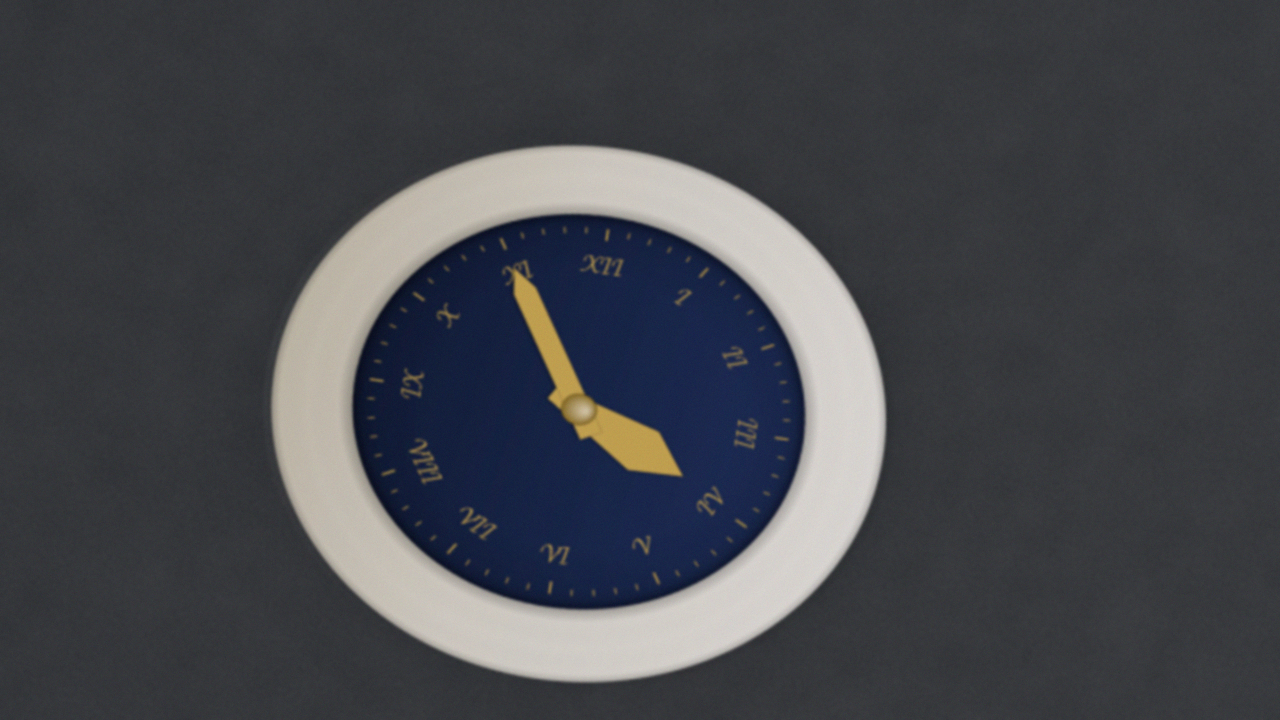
**3:55**
